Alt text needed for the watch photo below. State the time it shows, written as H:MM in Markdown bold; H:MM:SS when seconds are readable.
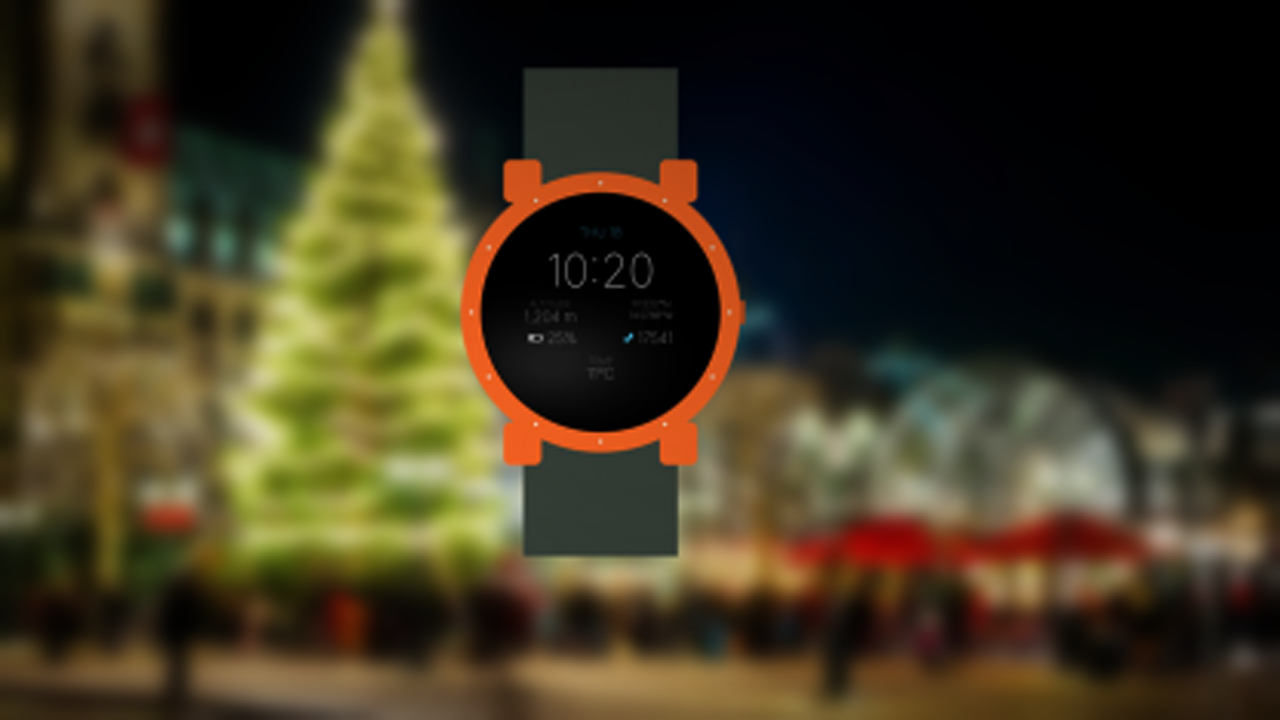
**10:20**
